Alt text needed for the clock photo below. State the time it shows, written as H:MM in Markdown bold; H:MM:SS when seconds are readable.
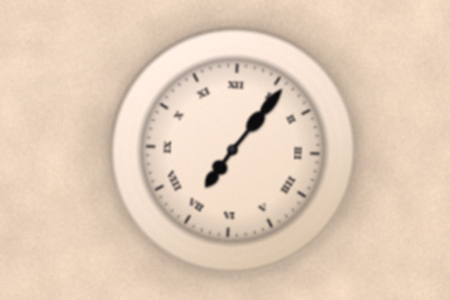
**7:06**
